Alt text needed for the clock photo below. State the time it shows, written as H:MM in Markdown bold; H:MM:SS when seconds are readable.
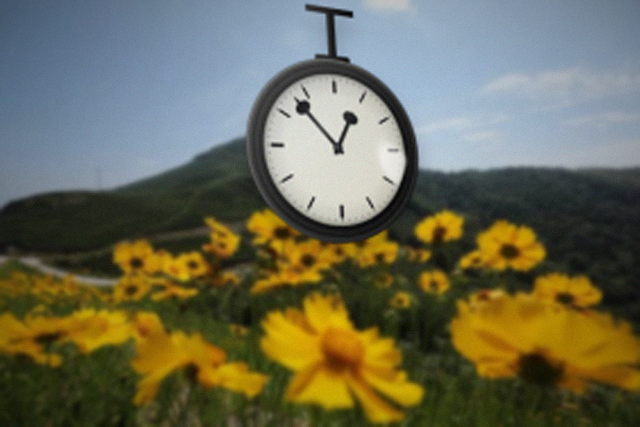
**12:53**
